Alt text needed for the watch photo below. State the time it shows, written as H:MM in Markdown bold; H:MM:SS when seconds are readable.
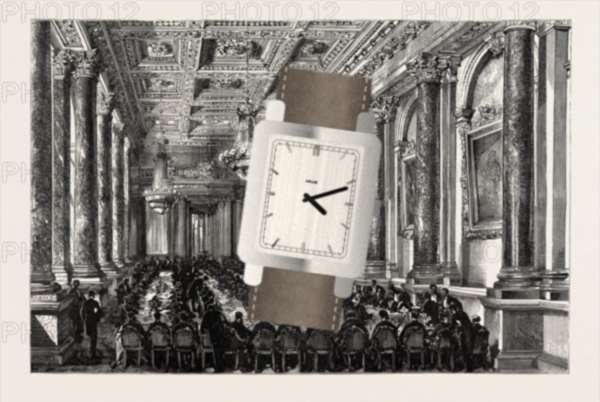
**4:11**
